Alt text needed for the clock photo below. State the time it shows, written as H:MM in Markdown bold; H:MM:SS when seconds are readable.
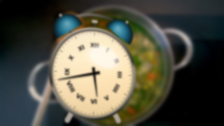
**5:43**
